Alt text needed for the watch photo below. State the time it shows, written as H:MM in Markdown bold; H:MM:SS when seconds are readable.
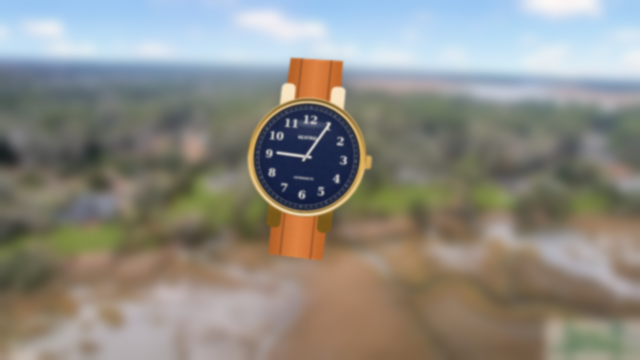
**9:05**
